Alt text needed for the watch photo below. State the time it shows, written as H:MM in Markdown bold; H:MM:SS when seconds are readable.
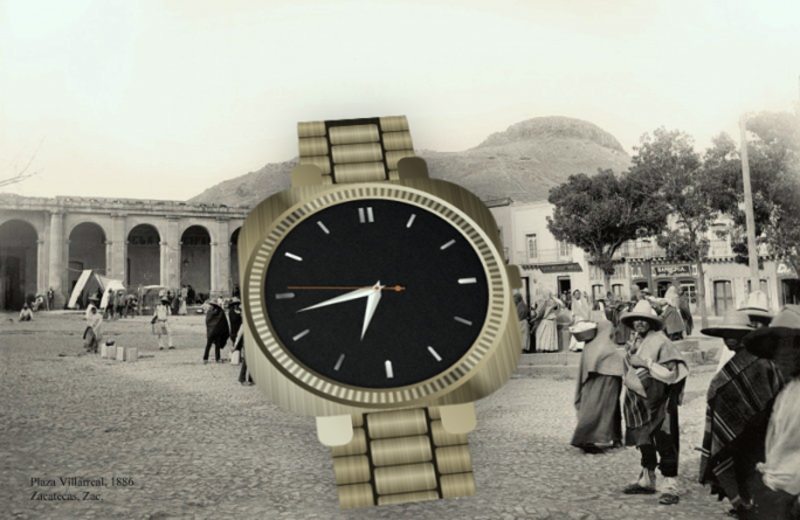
**6:42:46**
